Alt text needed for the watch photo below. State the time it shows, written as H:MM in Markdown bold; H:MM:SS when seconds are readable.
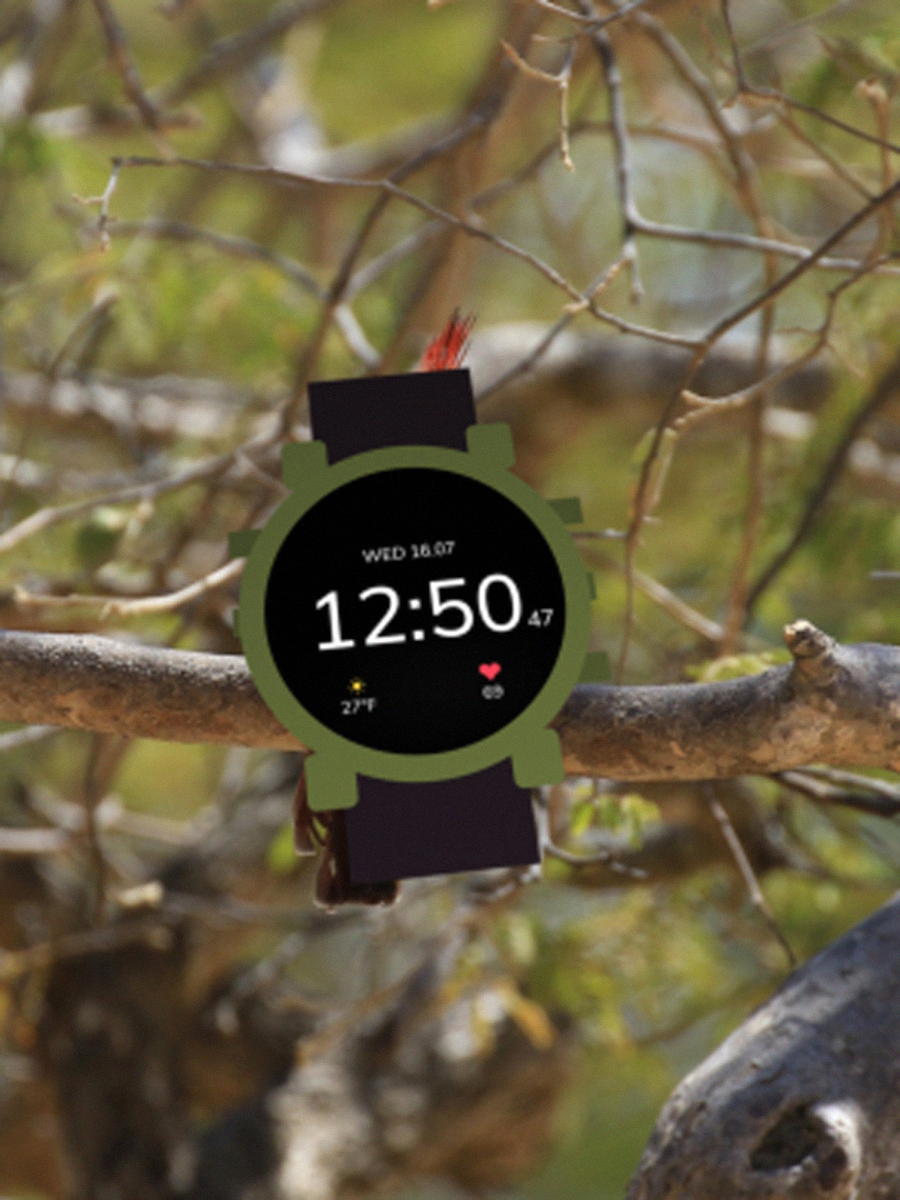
**12:50**
